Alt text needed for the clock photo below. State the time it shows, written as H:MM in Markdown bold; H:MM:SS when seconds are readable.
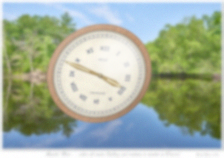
**3:48**
